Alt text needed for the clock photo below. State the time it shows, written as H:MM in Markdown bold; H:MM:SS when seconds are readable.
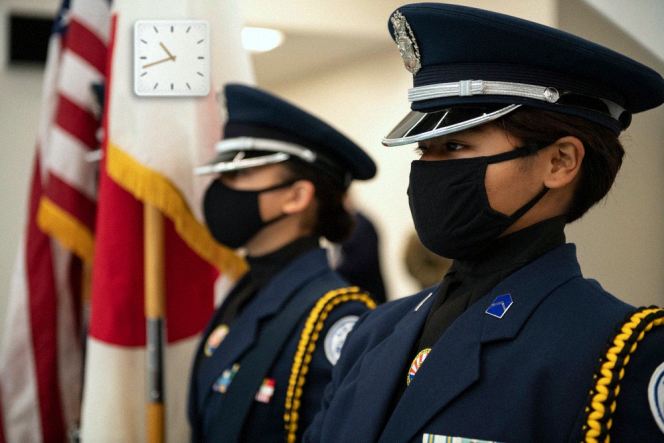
**10:42**
